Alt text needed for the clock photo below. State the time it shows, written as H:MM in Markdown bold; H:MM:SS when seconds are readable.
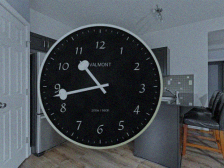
**10:43**
